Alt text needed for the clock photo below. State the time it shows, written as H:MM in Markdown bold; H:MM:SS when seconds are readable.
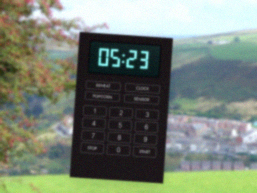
**5:23**
